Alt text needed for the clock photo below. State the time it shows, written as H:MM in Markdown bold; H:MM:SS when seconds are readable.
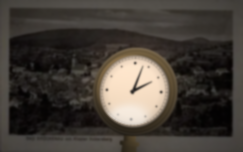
**2:03**
